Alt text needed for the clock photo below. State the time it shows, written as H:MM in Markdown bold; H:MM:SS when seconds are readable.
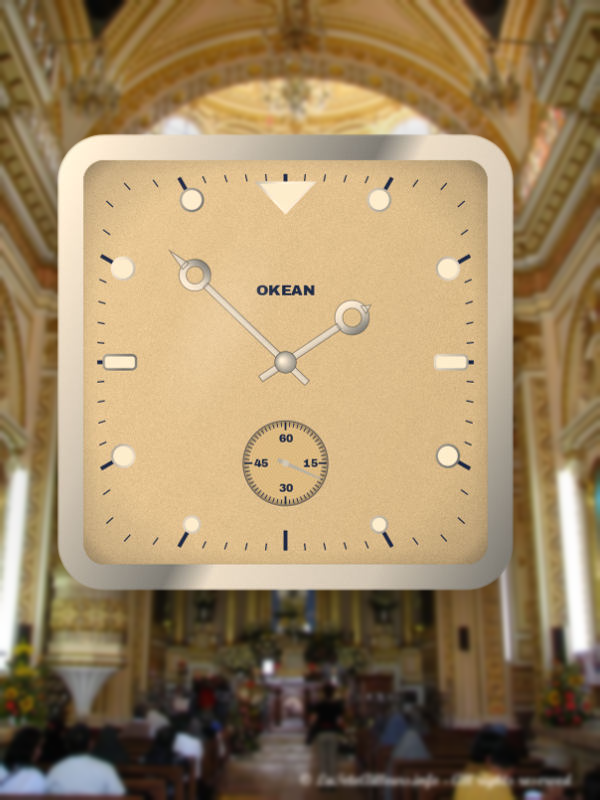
**1:52:19**
